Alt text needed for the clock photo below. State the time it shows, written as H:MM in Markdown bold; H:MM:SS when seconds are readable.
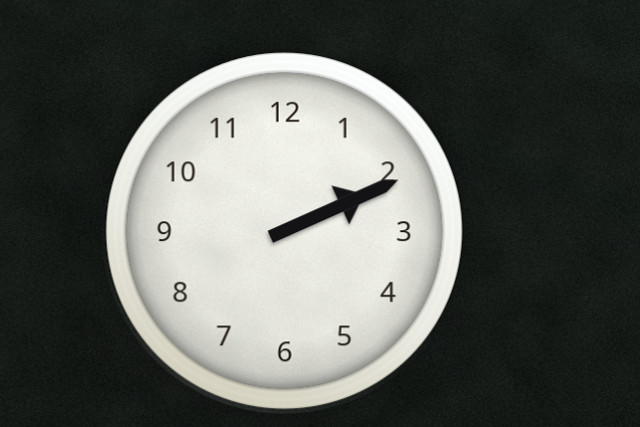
**2:11**
